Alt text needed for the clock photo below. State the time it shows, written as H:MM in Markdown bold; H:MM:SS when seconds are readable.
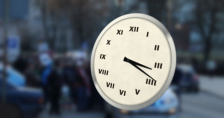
**3:19**
